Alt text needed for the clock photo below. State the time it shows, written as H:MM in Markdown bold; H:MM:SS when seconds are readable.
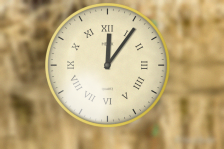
**12:06**
